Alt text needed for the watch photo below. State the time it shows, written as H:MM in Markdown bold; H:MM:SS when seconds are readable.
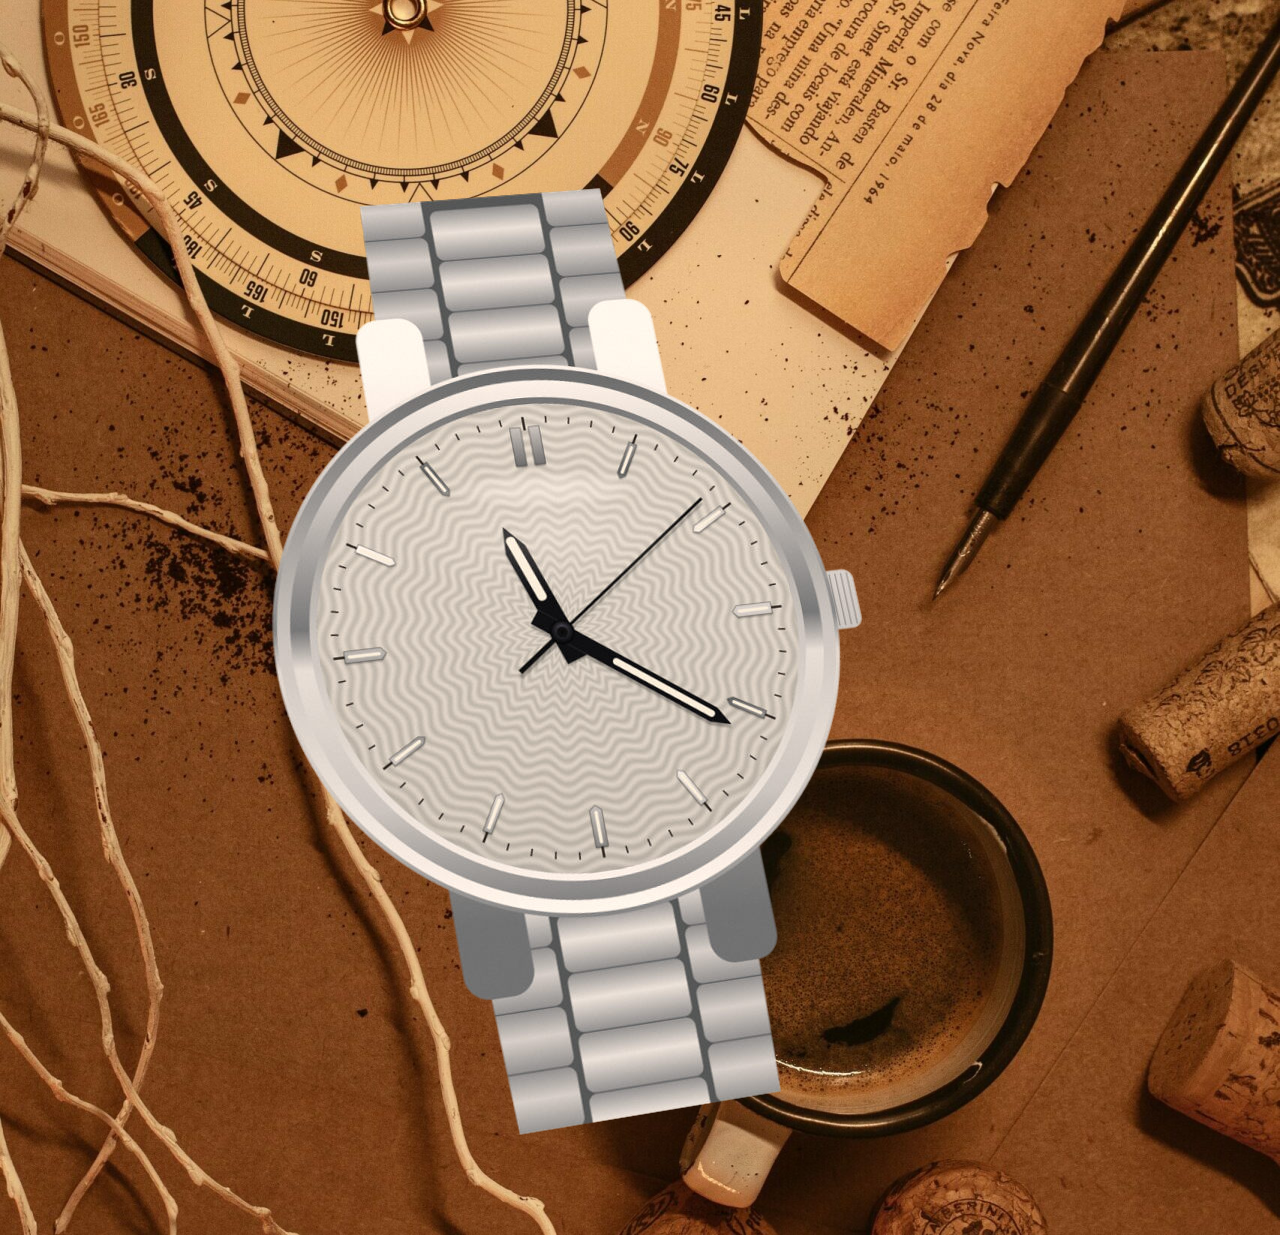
**11:21:09**
